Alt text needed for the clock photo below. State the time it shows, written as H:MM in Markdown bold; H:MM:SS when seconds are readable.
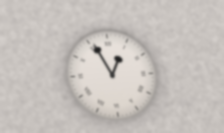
**12:56**
